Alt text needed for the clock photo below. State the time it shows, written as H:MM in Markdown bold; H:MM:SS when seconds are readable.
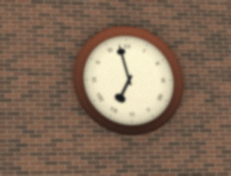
**6:58**
